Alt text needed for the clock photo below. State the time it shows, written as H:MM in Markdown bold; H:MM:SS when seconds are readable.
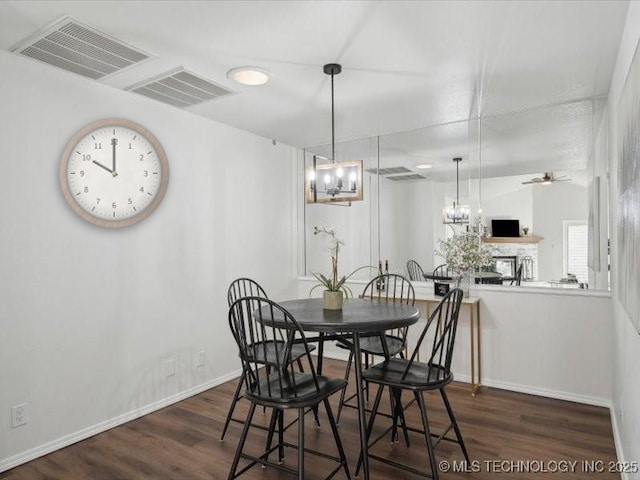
**10:00**
